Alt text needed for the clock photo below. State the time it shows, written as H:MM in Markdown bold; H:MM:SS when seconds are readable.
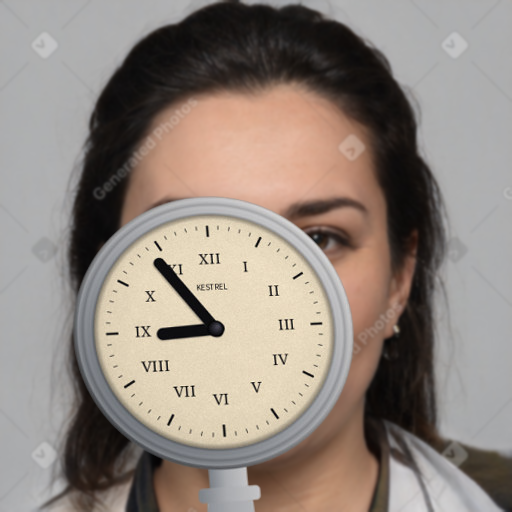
**8:54**
